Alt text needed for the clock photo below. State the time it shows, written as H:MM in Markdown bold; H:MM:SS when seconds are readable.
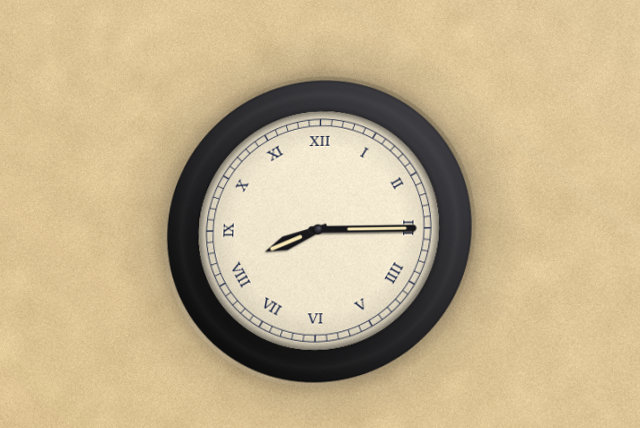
**8:15**
